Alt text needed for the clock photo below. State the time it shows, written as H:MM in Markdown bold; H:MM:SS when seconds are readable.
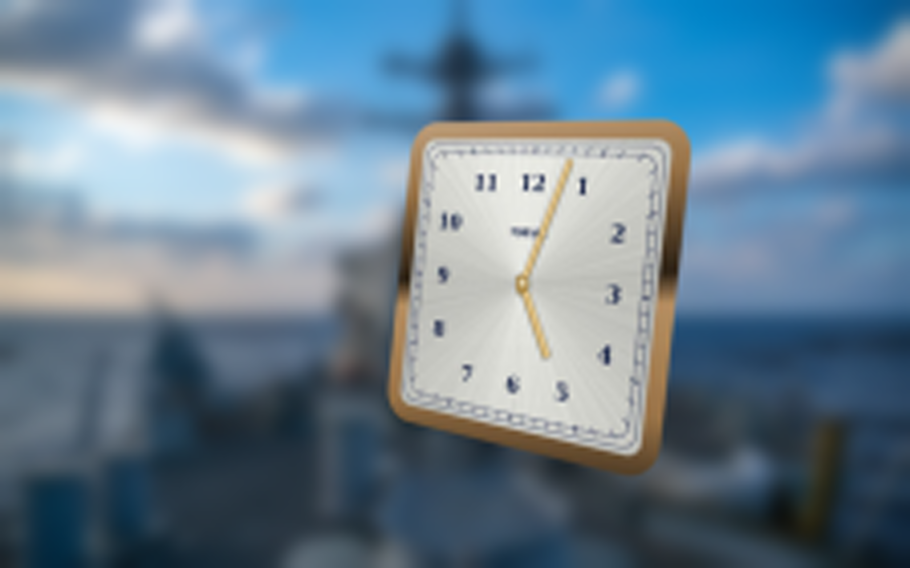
**5:03**
